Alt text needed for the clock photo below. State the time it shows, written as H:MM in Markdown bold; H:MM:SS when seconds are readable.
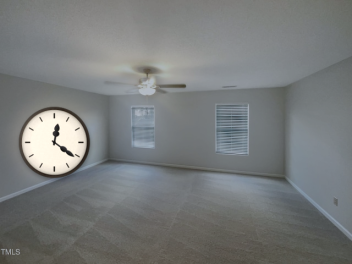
**12:21**
